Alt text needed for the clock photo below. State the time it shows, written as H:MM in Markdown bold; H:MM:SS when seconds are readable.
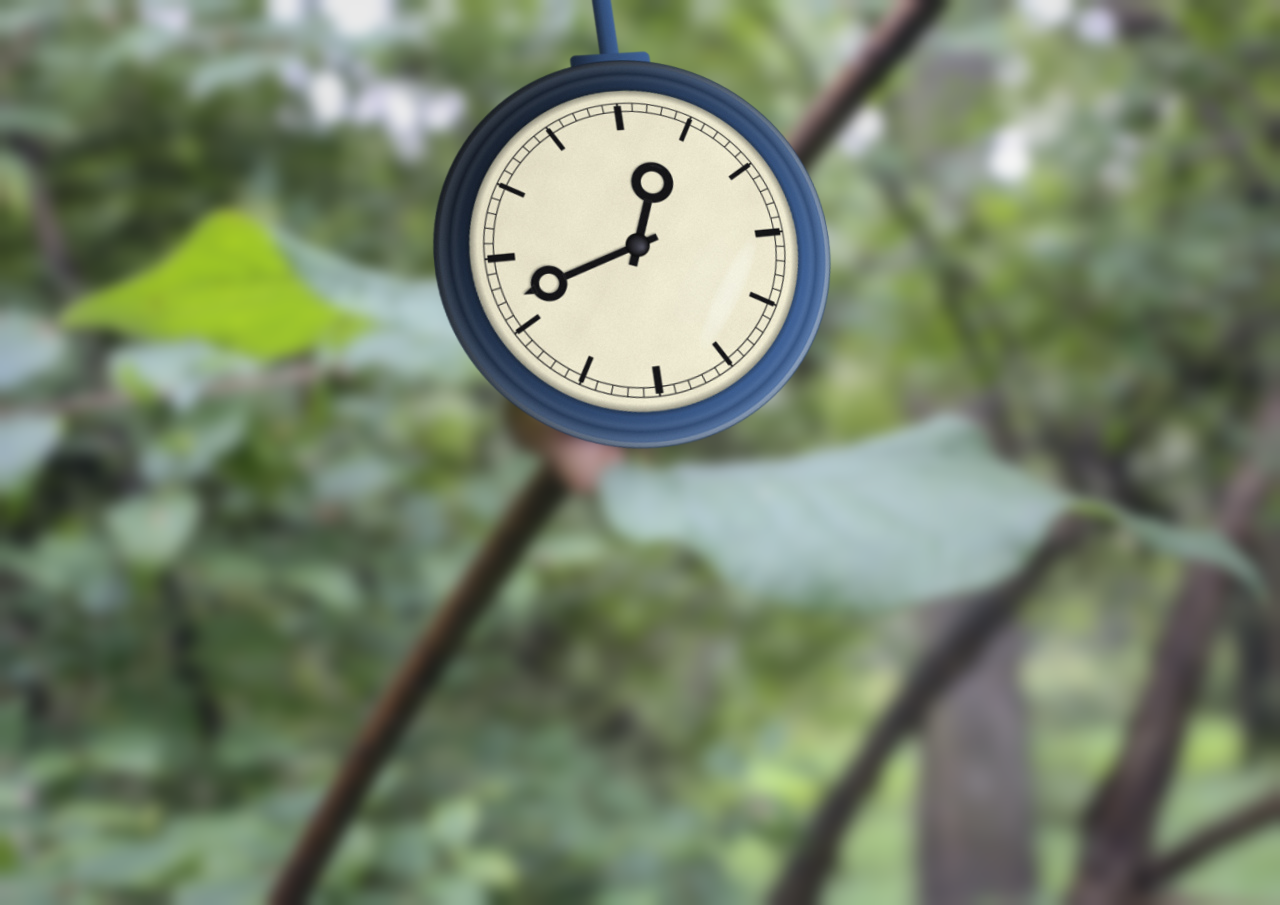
**12:42**
